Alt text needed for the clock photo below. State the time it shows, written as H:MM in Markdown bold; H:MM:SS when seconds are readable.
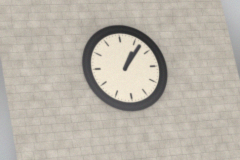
**1:07**
